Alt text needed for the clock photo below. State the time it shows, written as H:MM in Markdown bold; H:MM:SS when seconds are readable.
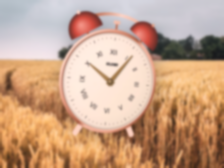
**10:06**
